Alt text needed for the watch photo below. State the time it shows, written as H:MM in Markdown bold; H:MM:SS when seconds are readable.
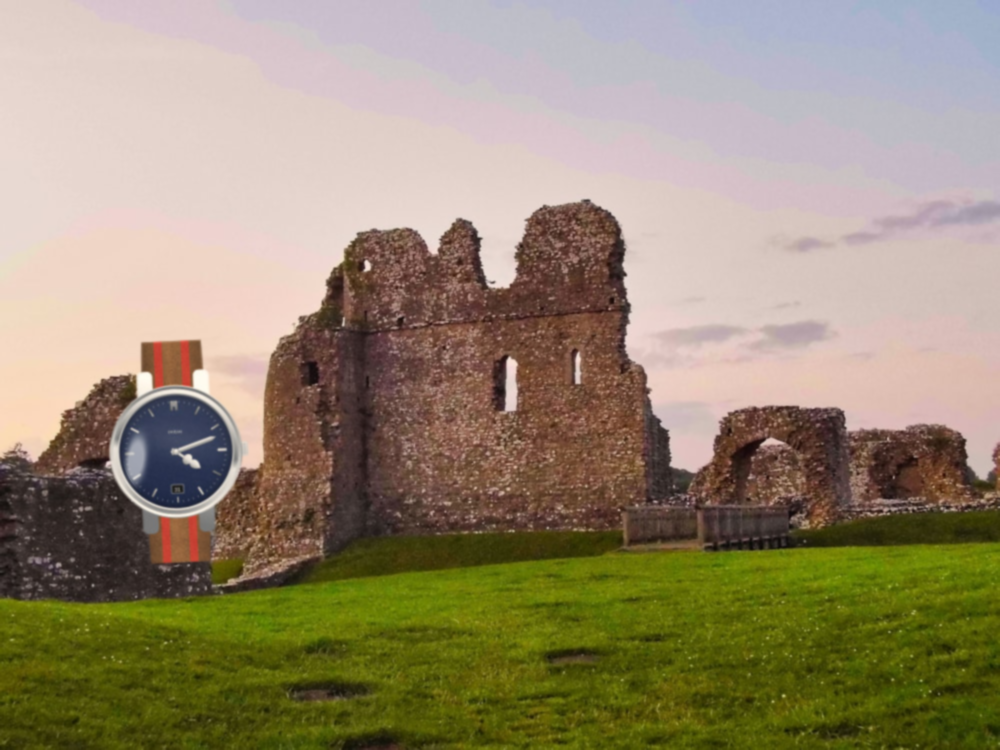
**4:12**
